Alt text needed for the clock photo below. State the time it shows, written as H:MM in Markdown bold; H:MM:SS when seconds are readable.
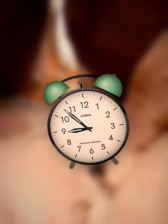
**8:53**
